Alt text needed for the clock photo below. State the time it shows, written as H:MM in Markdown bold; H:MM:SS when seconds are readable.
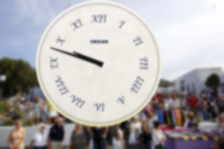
**9:48**
